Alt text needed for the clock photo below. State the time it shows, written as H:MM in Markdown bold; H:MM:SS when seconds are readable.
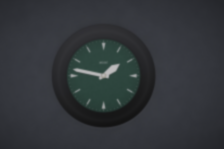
**1:47**
